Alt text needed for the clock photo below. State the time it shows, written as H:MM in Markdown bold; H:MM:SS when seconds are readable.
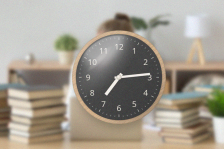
**7:14**
